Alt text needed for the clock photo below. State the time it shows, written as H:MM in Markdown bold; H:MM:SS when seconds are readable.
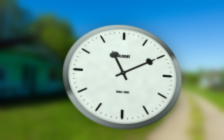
**11:10**
